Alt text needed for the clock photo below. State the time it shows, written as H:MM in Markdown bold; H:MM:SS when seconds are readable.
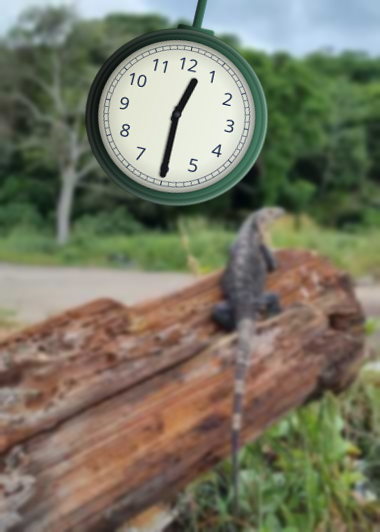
**12:30**
